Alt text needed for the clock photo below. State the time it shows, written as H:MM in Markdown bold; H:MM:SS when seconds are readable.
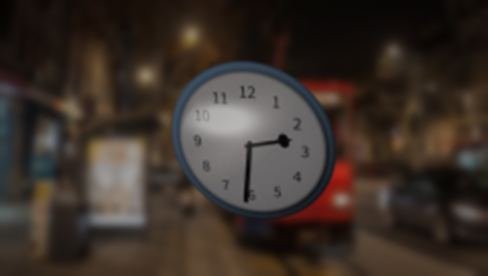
**2:31**
